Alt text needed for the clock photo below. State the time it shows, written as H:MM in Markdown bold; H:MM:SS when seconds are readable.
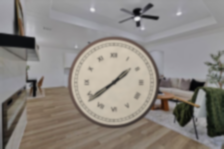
**1:39**
